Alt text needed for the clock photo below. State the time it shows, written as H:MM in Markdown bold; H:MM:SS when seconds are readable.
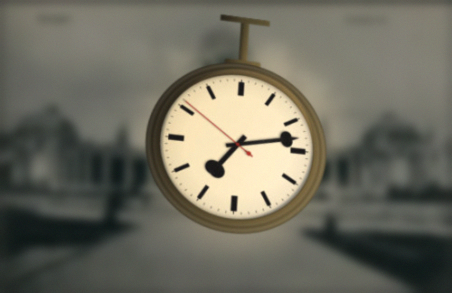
**7:12:51**
